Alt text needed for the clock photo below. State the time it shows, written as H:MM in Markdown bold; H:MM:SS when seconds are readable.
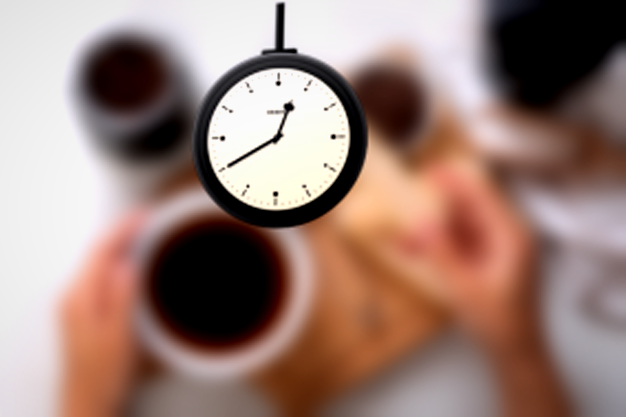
**12:40**
